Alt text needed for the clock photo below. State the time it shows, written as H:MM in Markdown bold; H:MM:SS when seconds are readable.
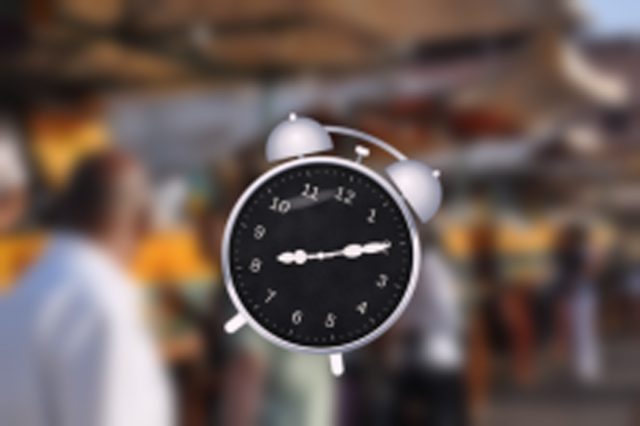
**8:10**
